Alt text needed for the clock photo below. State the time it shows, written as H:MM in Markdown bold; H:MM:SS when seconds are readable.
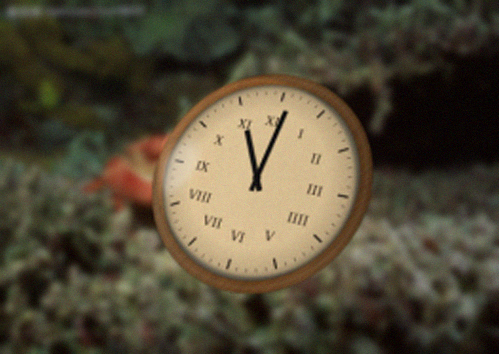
**11:01**
